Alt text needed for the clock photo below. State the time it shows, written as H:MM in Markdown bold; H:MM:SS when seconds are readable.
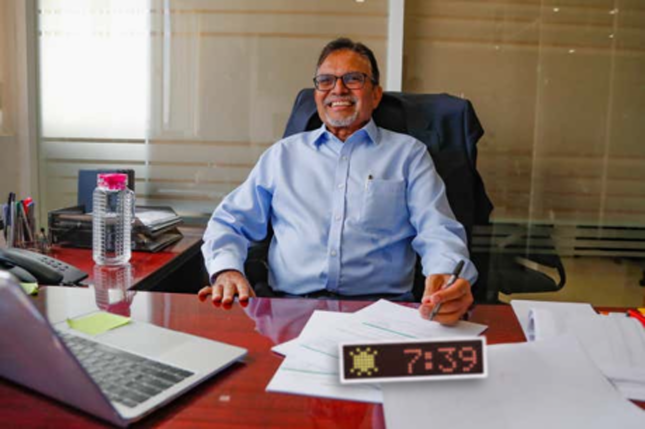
**7:39**
